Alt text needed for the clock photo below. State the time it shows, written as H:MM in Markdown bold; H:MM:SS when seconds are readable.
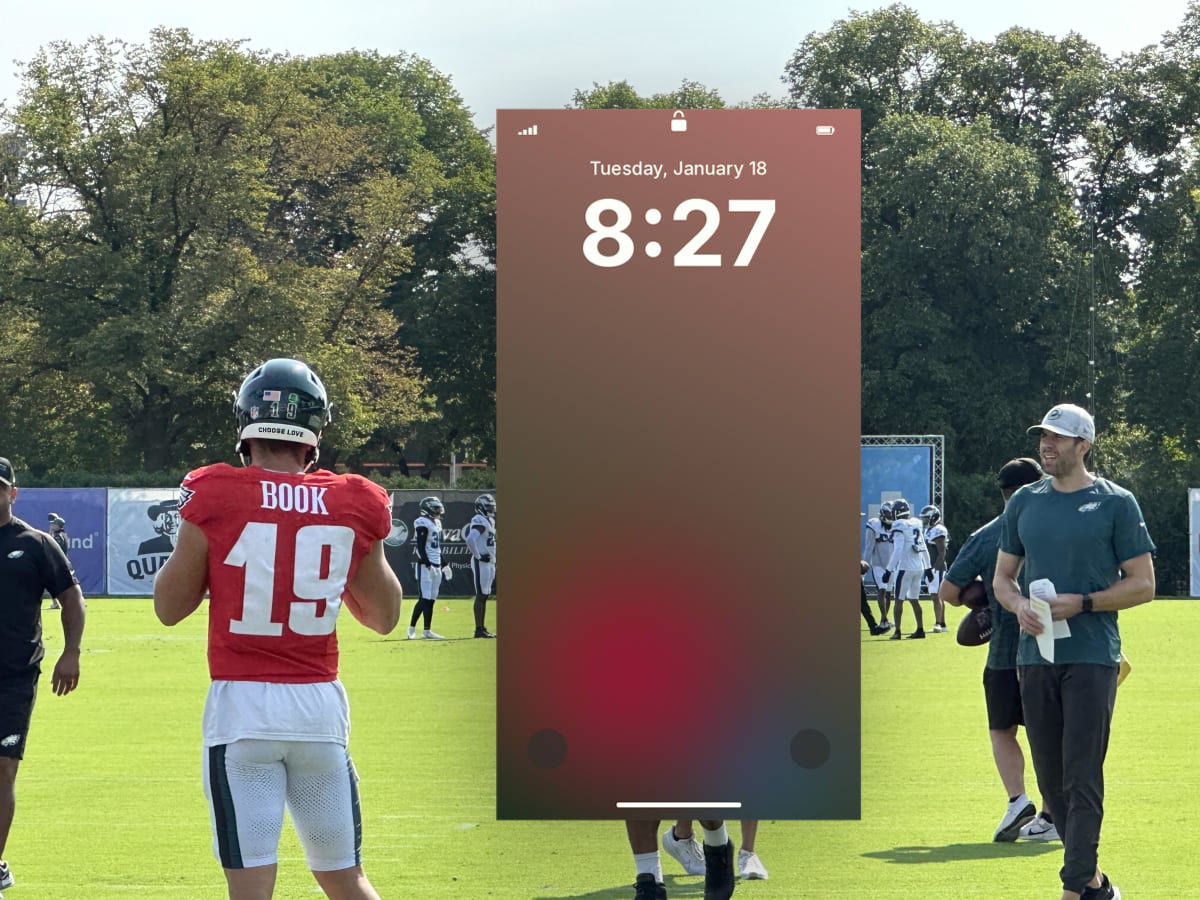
**8:27**
